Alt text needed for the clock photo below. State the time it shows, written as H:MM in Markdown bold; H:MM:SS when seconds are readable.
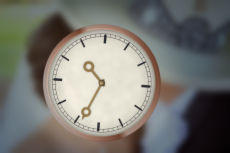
**10:34**
